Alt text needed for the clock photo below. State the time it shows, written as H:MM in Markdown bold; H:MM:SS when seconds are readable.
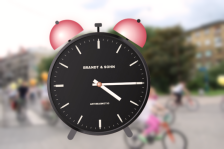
**4:15**
